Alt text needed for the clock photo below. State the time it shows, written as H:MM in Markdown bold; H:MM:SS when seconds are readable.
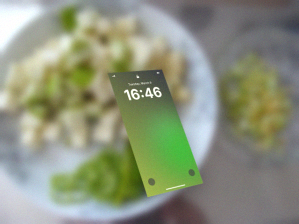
**16:46**
